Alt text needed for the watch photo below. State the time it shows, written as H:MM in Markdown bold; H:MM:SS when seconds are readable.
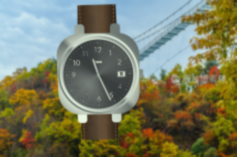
**11:26**
